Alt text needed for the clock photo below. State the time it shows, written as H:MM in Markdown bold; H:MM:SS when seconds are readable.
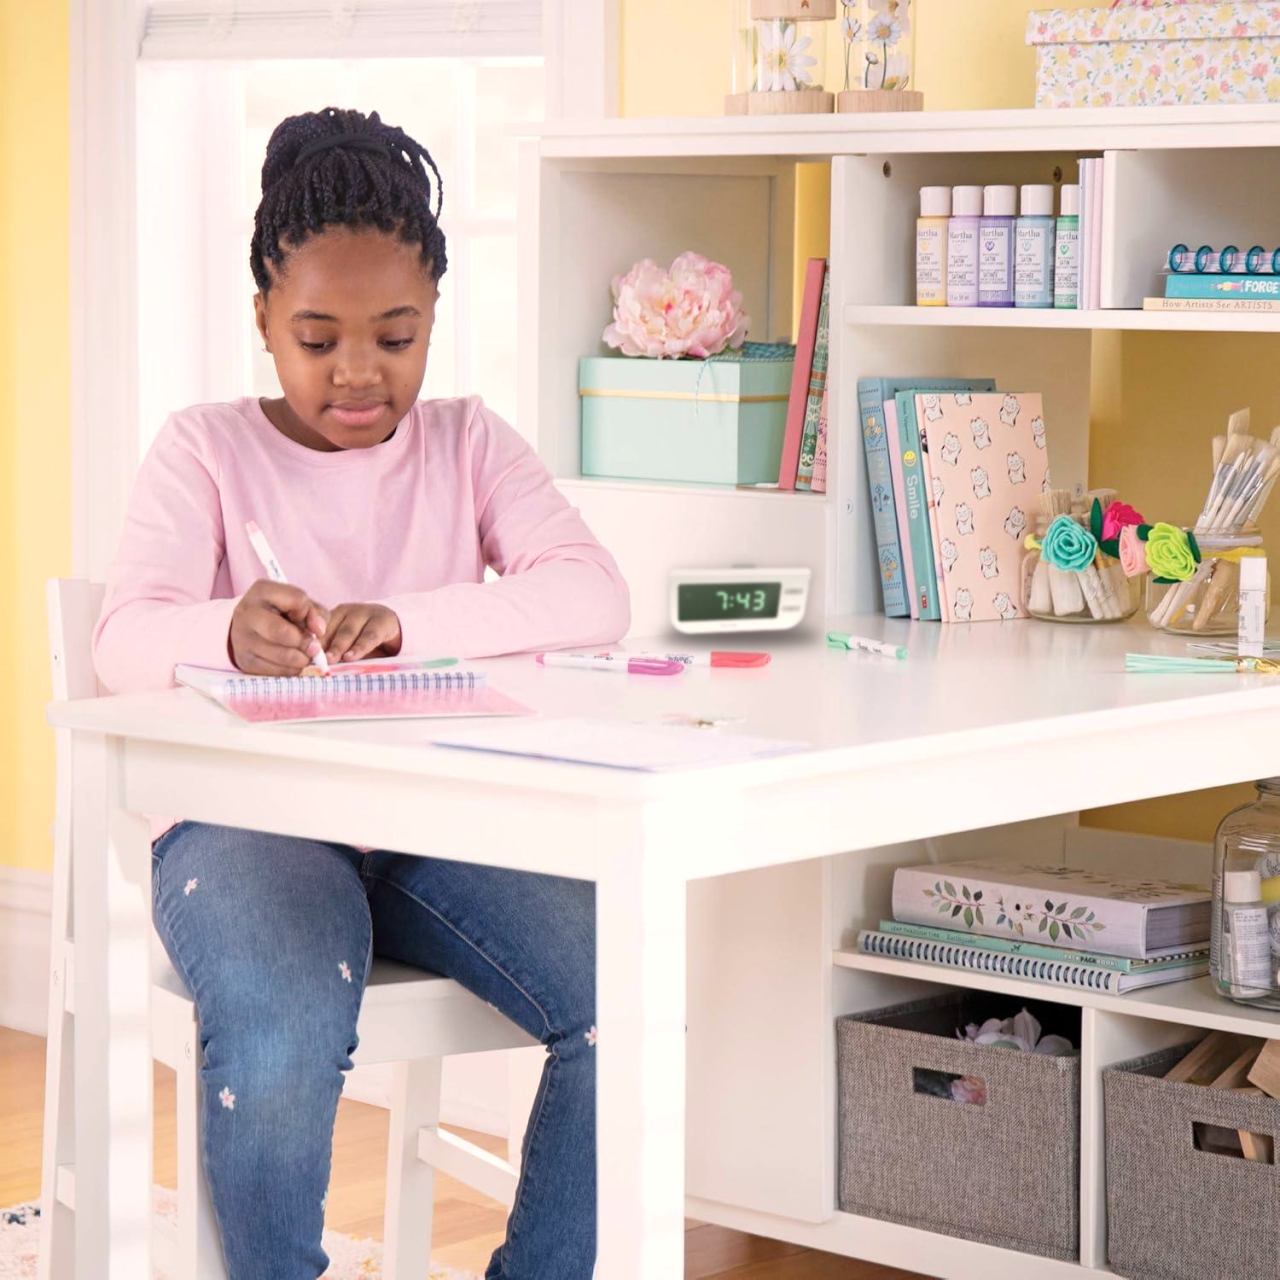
**7:43**
